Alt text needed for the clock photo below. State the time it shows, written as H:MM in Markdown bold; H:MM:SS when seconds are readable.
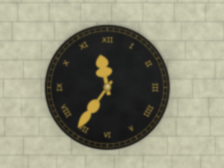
**11:36**
